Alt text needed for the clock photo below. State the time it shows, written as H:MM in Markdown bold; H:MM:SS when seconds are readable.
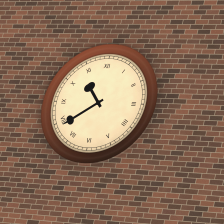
**10:39**
